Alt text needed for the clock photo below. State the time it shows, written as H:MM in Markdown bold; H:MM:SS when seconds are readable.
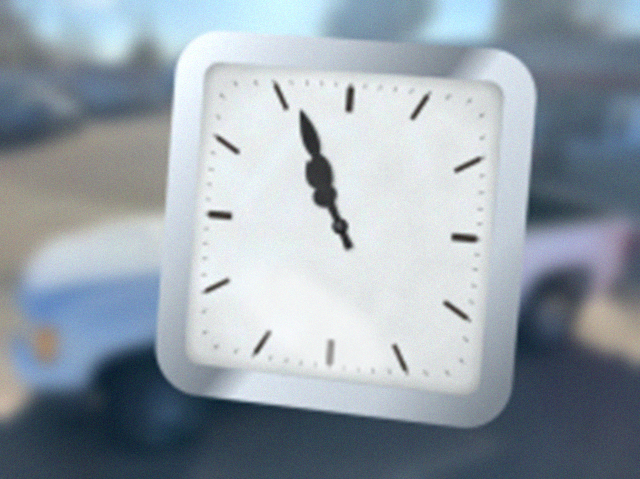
**10:56**
